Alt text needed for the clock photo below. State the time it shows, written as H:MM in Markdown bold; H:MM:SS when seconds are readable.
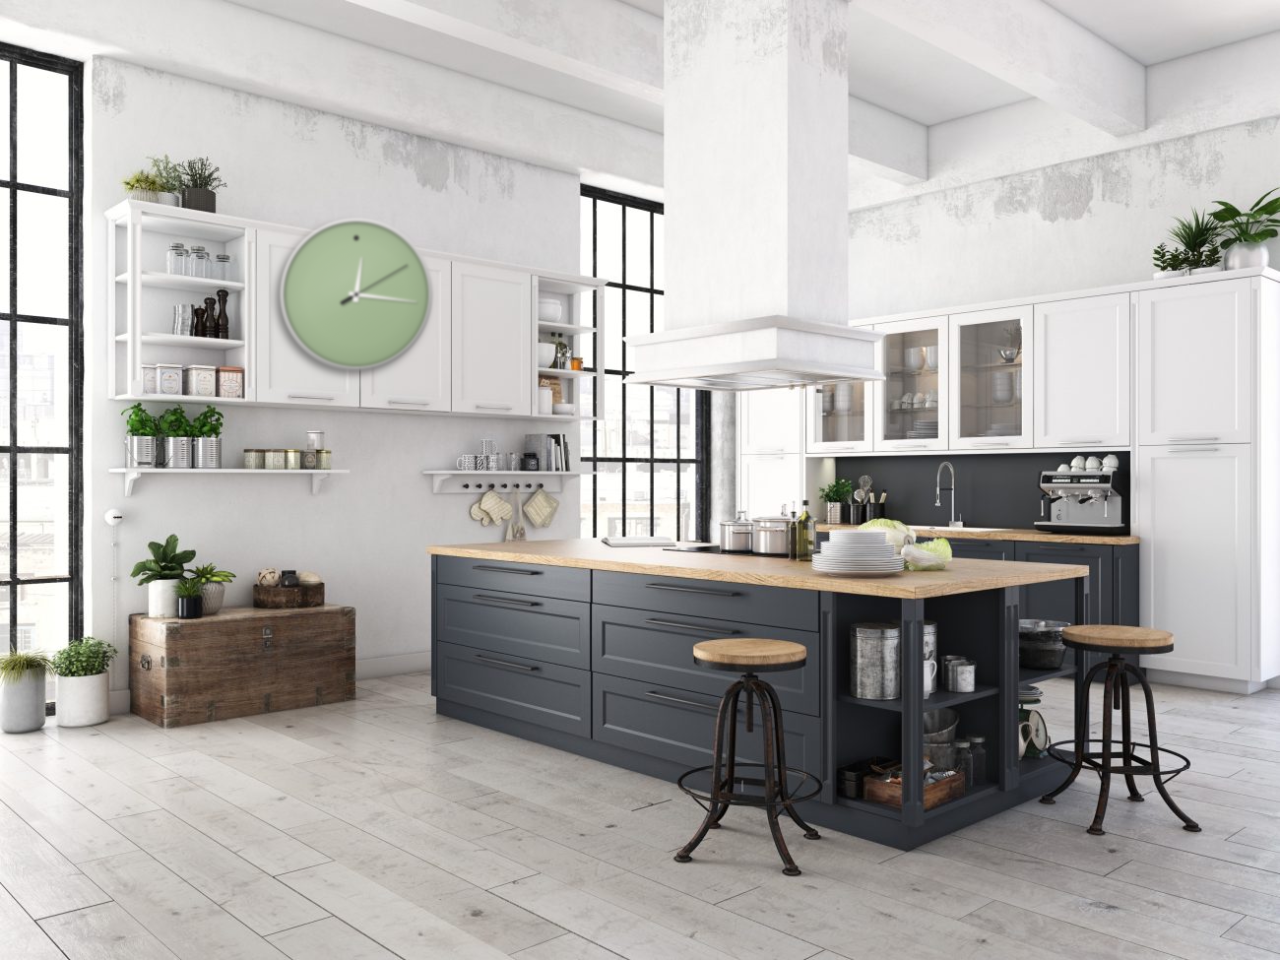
**12:16:10**
